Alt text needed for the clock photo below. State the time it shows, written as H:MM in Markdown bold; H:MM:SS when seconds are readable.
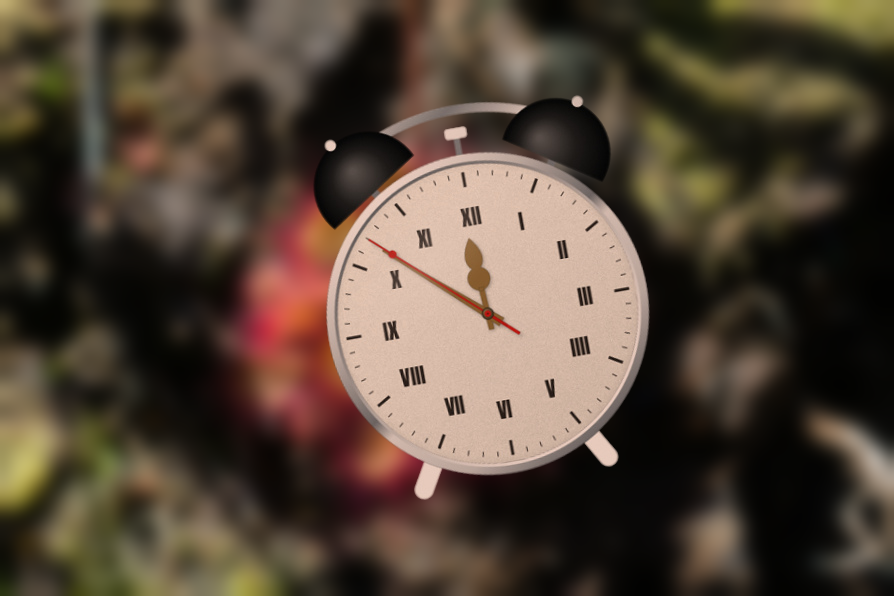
**11:51:52**
